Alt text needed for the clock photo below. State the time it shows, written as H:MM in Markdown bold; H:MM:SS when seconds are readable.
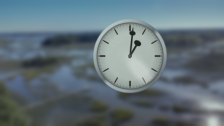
**1:01**
